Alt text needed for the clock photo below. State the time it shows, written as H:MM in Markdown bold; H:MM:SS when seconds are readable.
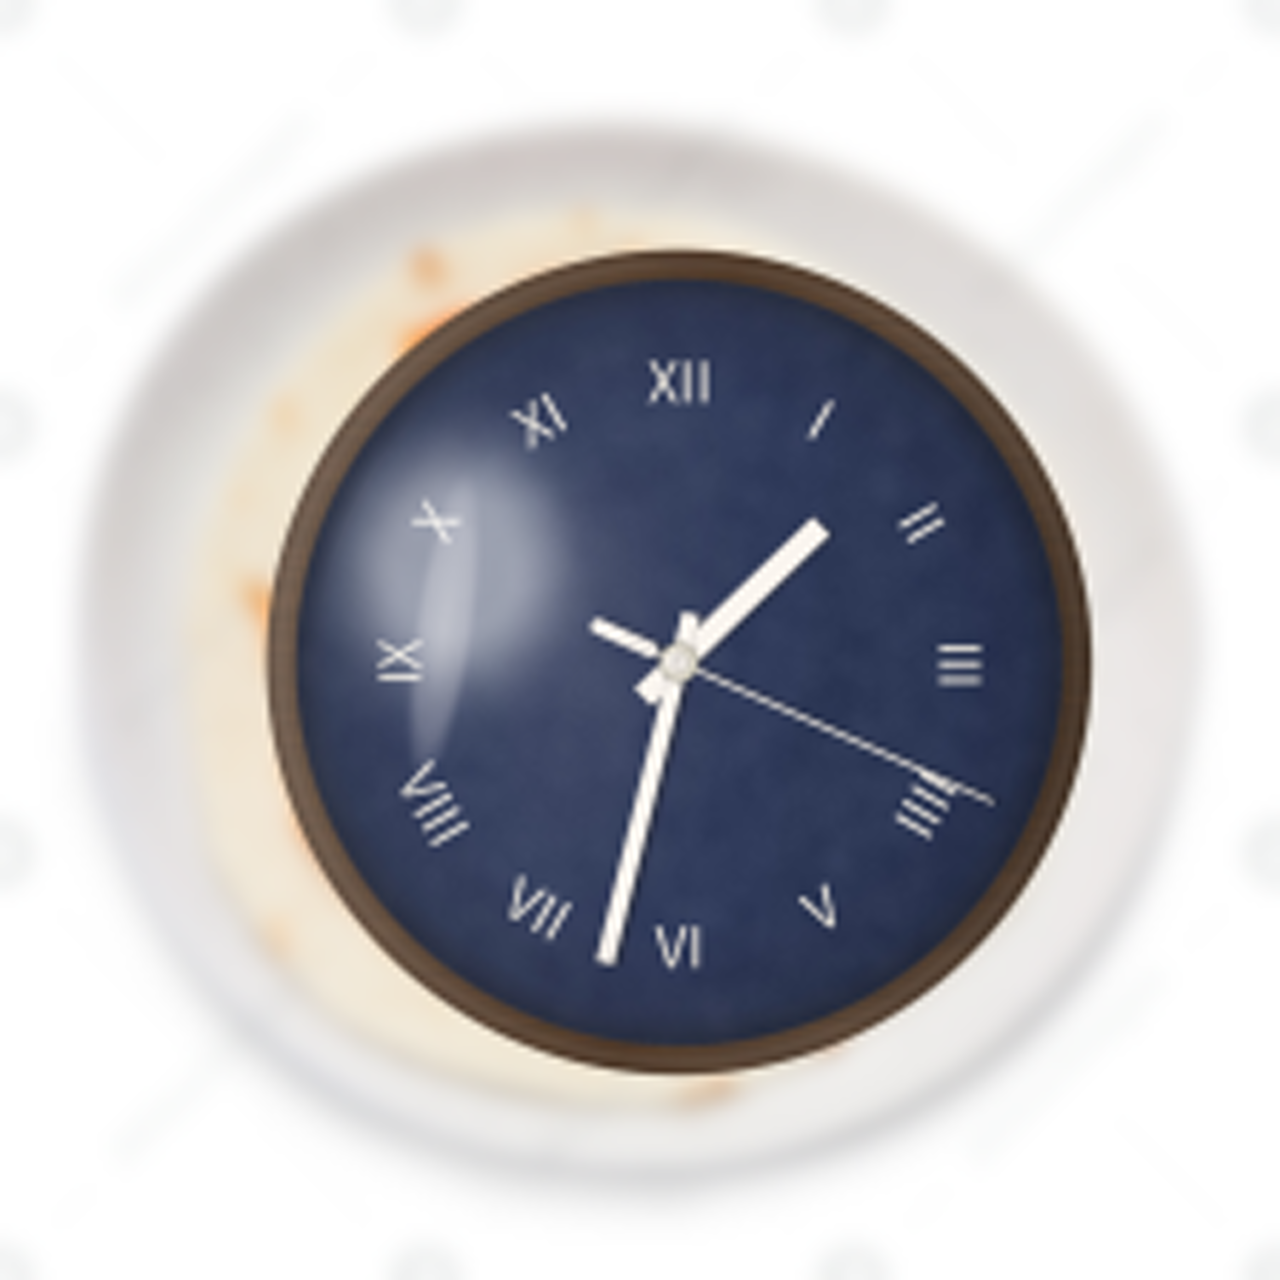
**1:32:19**
